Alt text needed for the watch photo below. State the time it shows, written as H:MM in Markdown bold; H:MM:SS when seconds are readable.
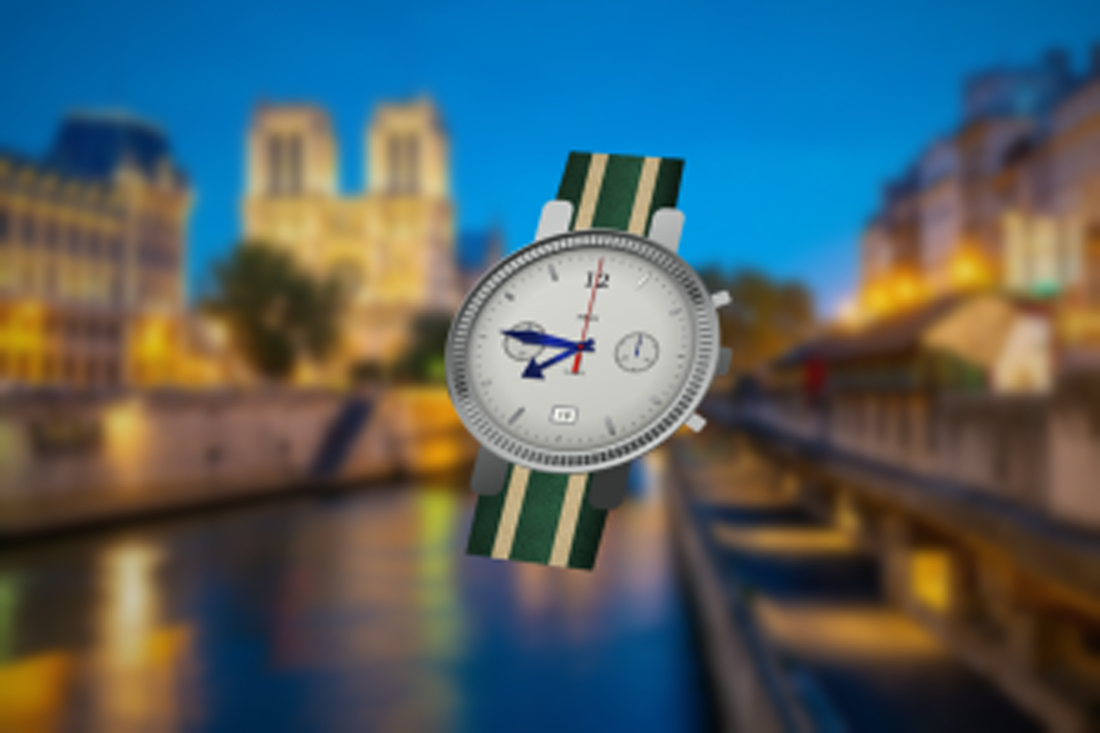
**7:46**
